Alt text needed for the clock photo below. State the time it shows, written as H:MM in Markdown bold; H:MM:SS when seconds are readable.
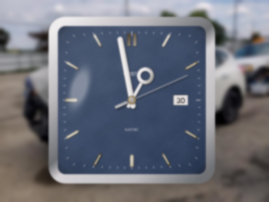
**12:58:11**
